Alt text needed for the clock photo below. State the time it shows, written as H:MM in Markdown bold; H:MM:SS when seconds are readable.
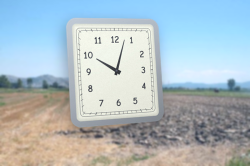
**10:03**
